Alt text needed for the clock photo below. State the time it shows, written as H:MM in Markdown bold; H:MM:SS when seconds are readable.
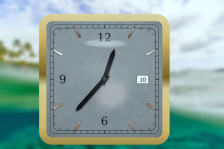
**12:37**
